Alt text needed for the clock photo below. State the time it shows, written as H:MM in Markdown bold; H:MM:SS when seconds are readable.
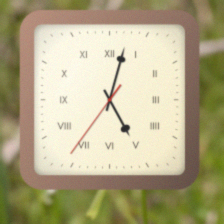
**5:02:36**
